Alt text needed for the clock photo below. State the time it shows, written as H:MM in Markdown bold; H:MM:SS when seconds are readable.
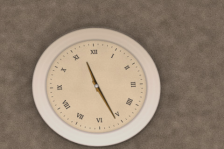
**11:26**
